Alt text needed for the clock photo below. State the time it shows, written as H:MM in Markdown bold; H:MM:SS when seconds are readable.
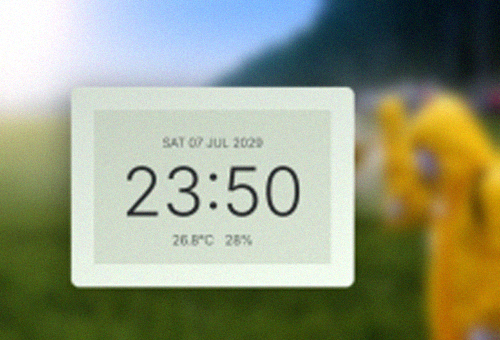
**23:50**
